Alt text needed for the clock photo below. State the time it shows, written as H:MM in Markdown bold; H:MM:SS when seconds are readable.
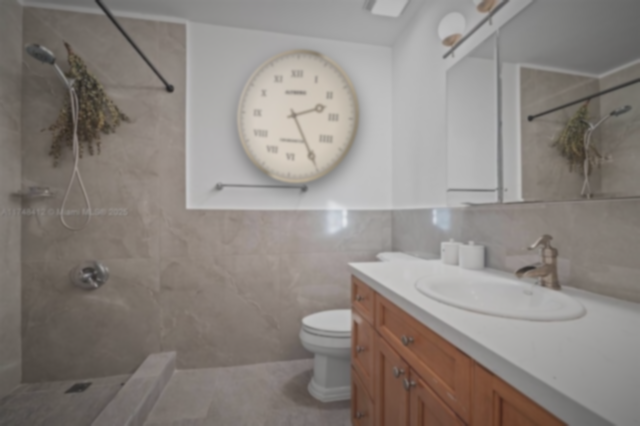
**2:25**
